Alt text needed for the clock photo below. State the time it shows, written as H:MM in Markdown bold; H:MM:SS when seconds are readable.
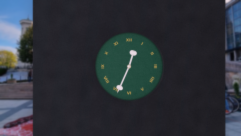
**12:34**
